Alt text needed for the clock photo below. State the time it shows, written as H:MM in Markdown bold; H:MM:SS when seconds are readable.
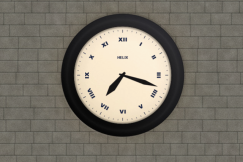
**7:18**
